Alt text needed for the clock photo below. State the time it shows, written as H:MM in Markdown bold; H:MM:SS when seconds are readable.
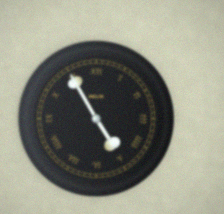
**4:55**
